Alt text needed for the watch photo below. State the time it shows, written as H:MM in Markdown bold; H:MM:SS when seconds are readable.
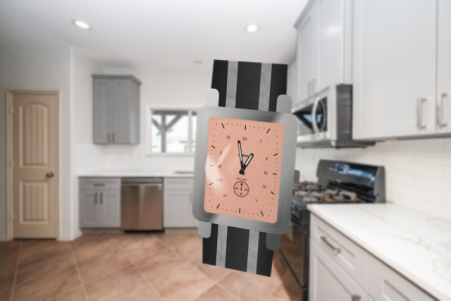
**12:58**
